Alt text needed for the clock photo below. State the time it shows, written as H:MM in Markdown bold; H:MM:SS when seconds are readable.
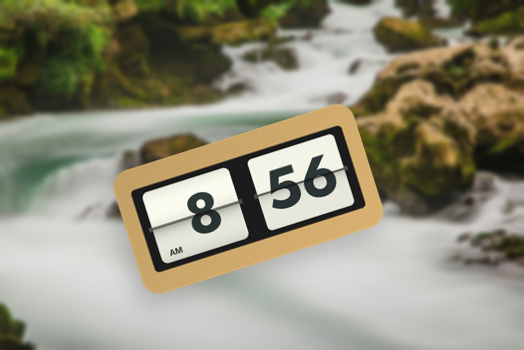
**8:56**
